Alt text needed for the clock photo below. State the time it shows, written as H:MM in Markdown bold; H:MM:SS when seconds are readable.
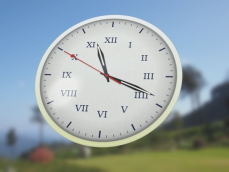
**11:18:50**
